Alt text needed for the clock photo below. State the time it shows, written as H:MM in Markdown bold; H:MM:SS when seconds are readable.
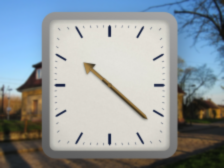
**10:22**
